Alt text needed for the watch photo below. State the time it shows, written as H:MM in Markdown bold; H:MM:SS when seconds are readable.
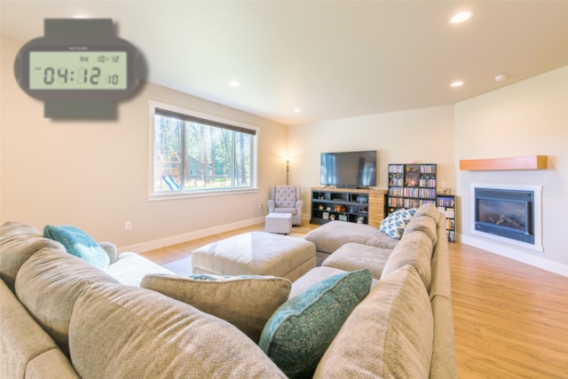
**4:12:10**
